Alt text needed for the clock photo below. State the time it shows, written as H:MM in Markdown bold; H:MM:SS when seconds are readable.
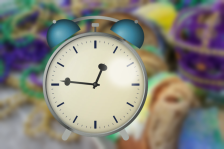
**12:46**
